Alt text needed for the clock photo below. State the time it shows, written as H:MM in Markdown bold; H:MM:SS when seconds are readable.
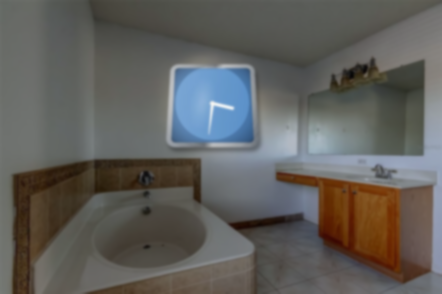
**3:31**
